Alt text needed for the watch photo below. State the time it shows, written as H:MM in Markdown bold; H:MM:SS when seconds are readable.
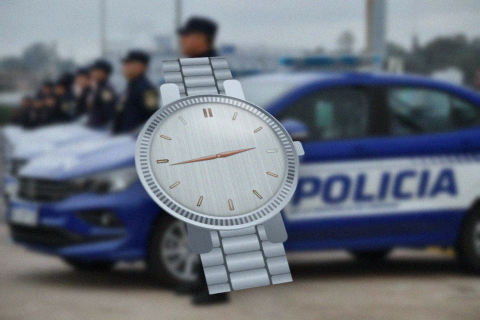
**2:44**
